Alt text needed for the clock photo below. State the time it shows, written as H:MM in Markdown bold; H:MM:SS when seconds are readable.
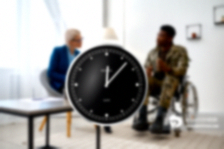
**12:07**
